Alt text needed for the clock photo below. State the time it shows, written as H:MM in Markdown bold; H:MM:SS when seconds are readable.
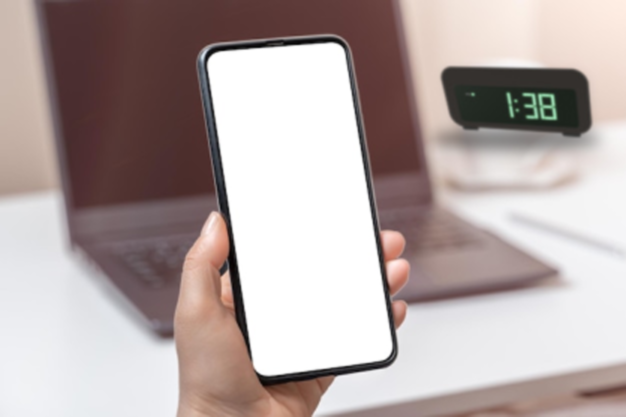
**1:38**
